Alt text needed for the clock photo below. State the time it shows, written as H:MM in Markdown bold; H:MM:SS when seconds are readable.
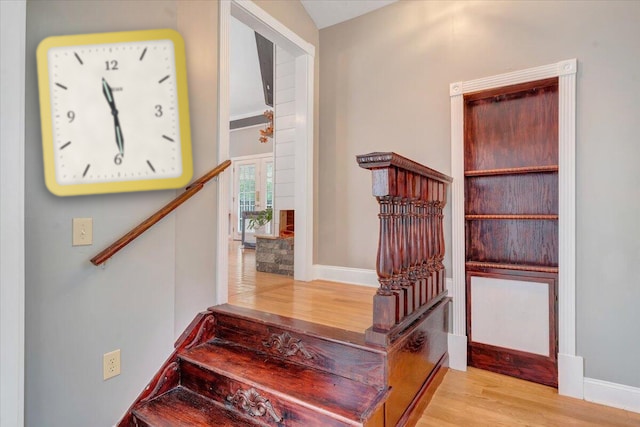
**11:29**
